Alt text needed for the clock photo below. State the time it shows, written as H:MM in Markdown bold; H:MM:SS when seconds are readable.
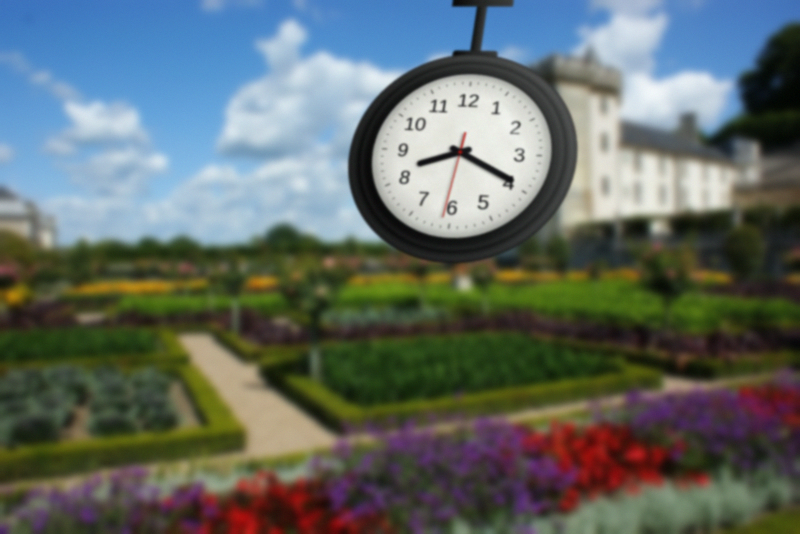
**8:19:31**
